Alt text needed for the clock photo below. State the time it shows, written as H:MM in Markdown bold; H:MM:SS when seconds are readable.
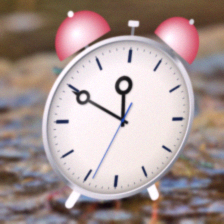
**11:49:34**
